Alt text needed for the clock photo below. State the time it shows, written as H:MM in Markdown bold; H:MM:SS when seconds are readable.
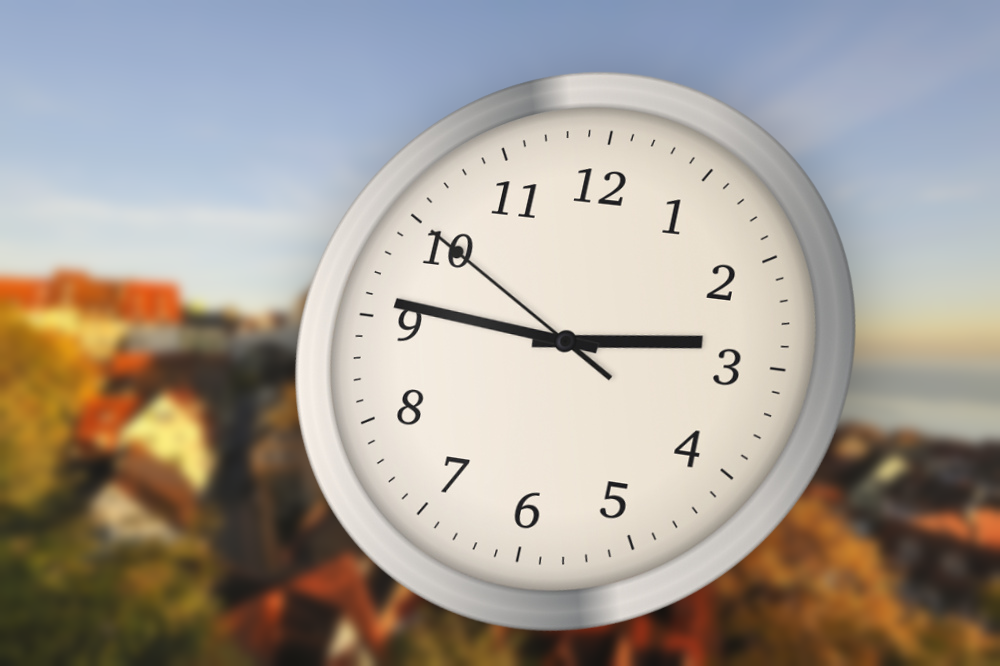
**2:45:50**
